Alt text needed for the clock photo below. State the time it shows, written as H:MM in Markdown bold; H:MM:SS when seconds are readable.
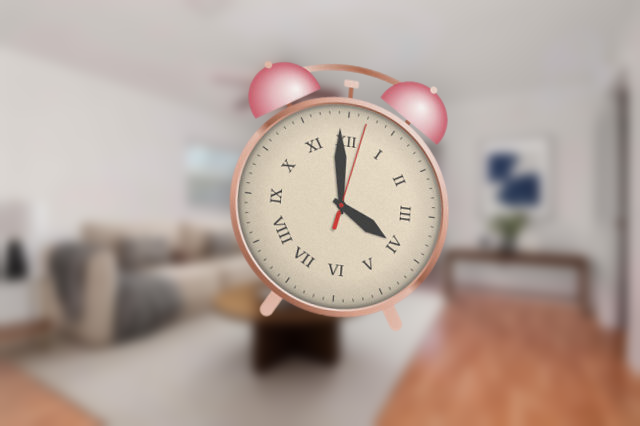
**3:59:02**
